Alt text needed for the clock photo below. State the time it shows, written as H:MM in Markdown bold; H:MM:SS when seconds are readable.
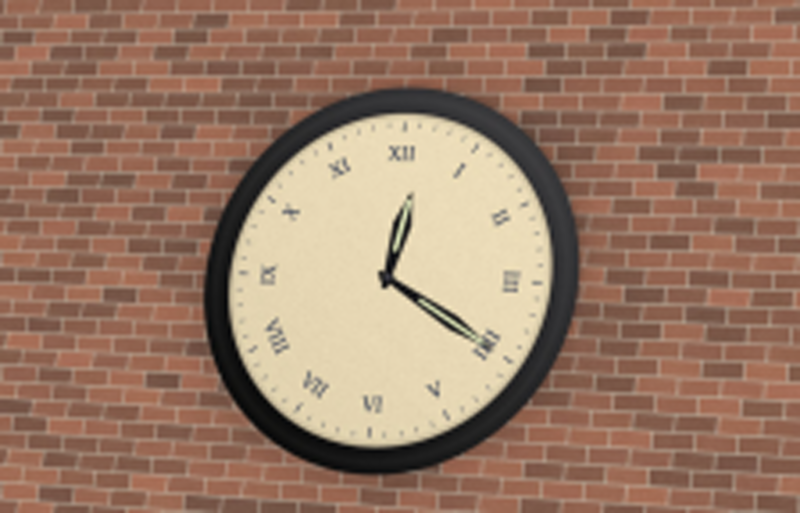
**12:20**
